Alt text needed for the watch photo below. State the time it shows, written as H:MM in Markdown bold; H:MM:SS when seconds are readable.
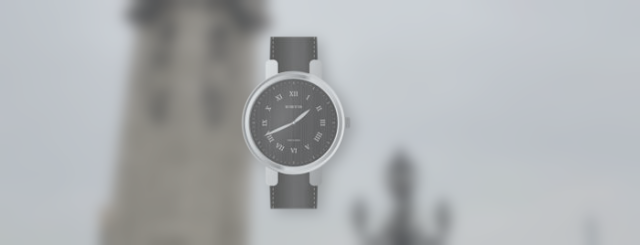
**1:41**
